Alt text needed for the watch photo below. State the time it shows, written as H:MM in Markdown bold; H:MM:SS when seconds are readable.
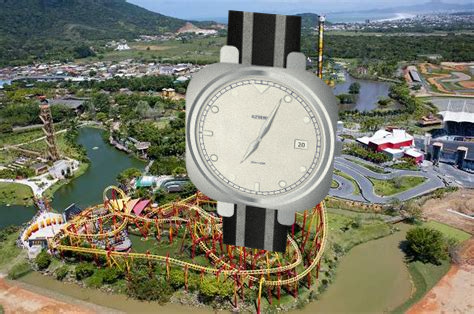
**7:04**
